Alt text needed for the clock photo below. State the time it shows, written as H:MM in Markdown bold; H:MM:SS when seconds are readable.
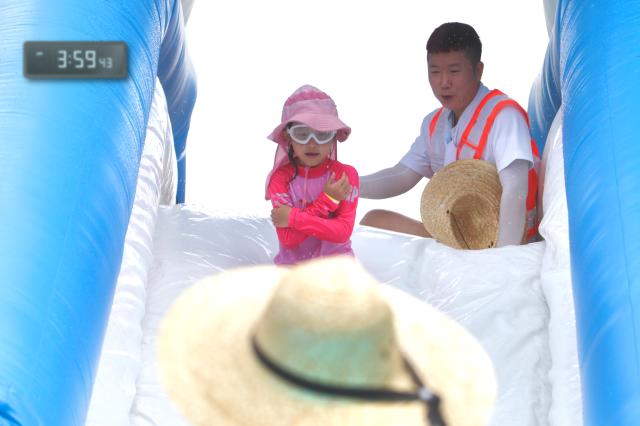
**3:59**
